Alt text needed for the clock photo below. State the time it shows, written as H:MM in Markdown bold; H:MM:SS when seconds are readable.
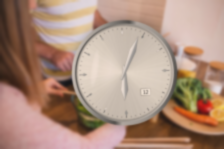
**6:04**
